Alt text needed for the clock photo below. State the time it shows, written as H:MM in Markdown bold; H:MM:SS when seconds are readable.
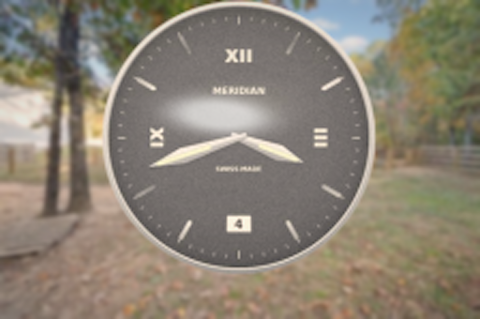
**3:42**
